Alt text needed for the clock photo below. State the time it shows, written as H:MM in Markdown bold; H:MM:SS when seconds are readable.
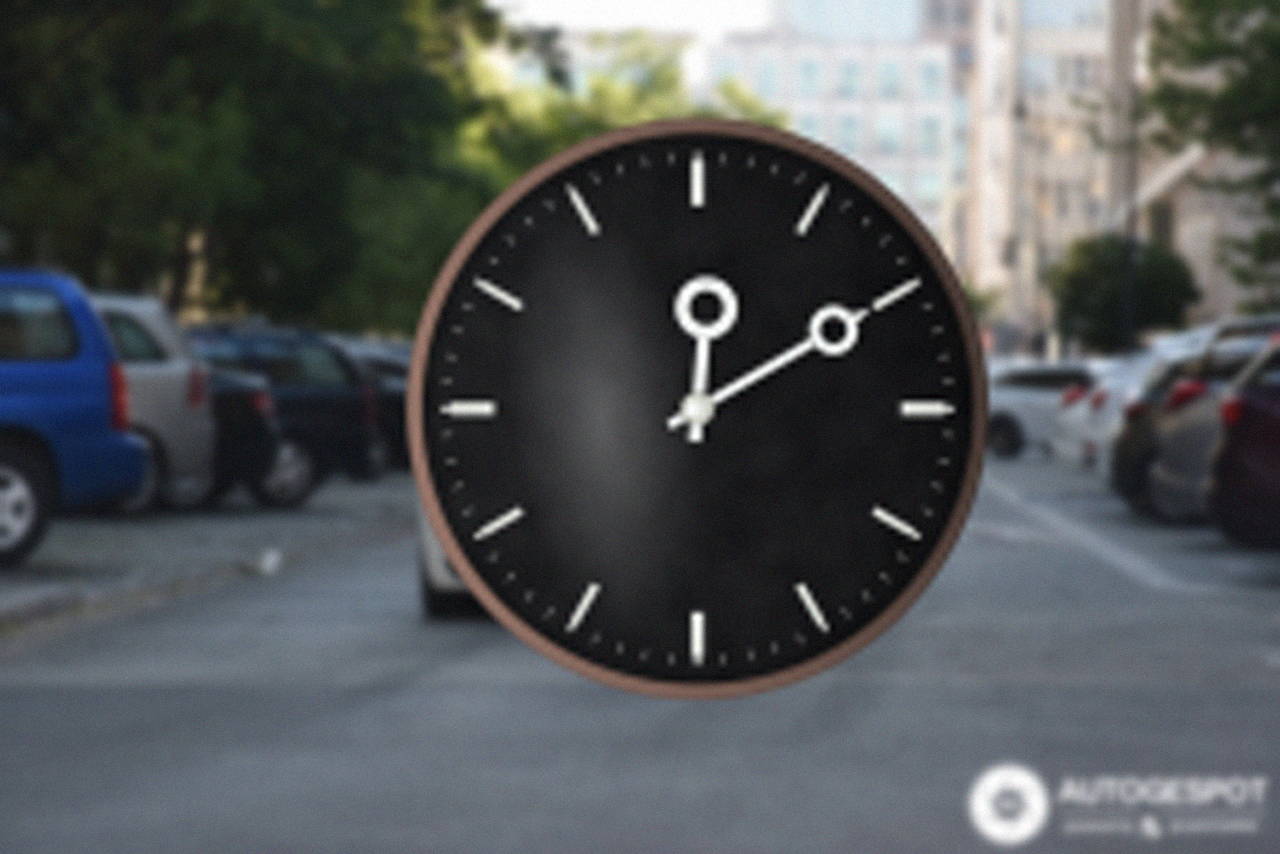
**12:10**
